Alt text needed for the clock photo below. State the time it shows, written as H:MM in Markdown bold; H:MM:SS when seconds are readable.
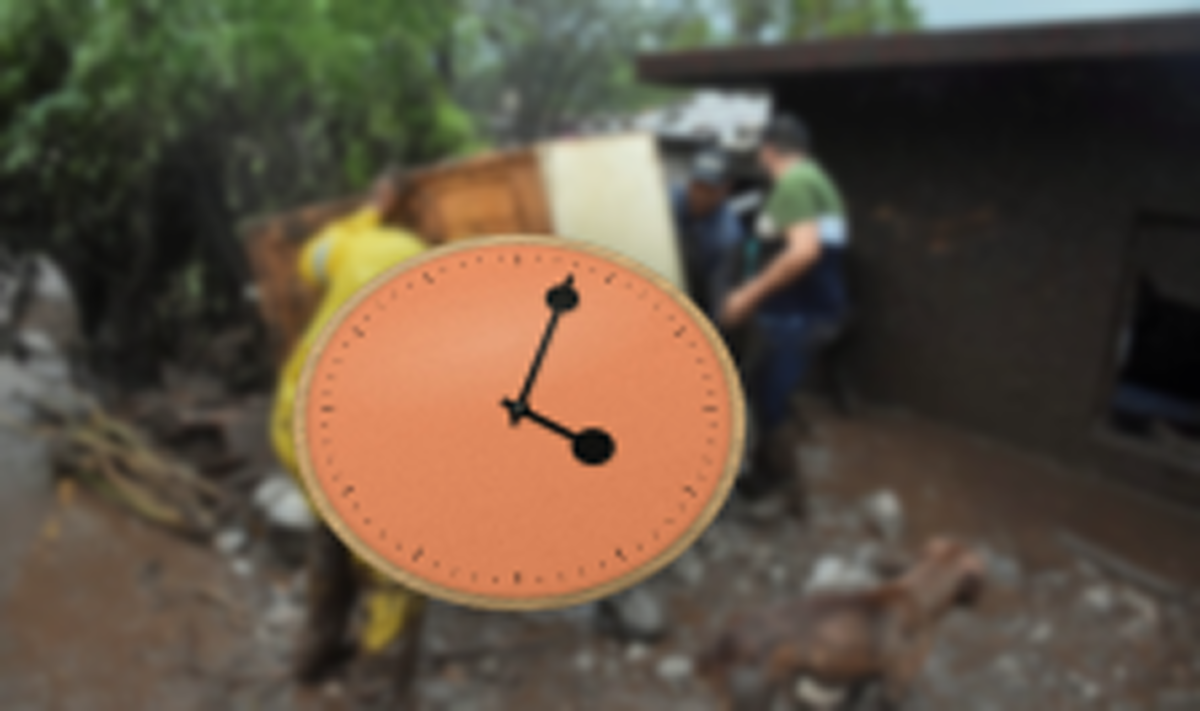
**4:03**
